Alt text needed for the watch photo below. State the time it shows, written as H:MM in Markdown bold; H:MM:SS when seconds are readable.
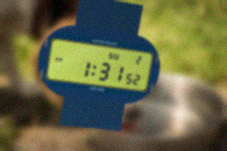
**1:31**
